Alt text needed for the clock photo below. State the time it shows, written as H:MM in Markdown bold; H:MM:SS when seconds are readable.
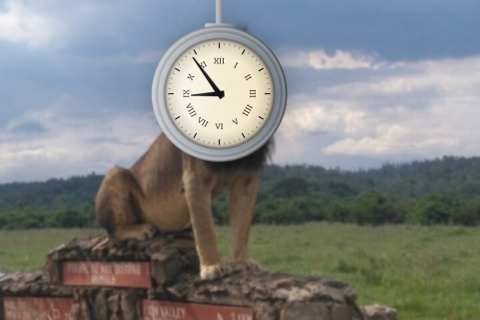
**8:54**
